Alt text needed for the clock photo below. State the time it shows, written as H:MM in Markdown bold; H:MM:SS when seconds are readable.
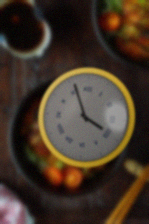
**3:56**
